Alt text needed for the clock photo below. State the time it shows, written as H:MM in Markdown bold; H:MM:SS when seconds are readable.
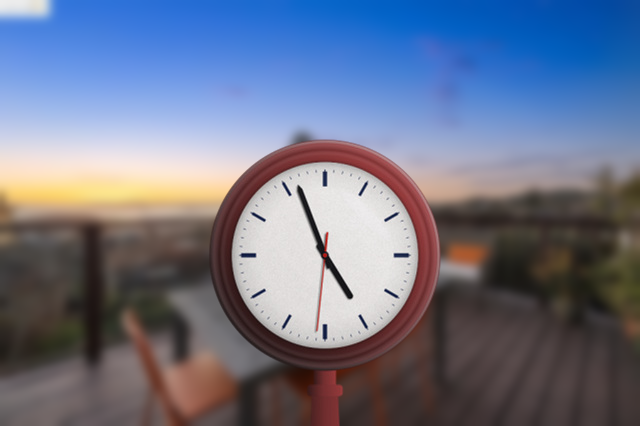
**4:56:31**
